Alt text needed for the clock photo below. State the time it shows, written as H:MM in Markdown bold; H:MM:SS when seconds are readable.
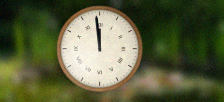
**11:59**
